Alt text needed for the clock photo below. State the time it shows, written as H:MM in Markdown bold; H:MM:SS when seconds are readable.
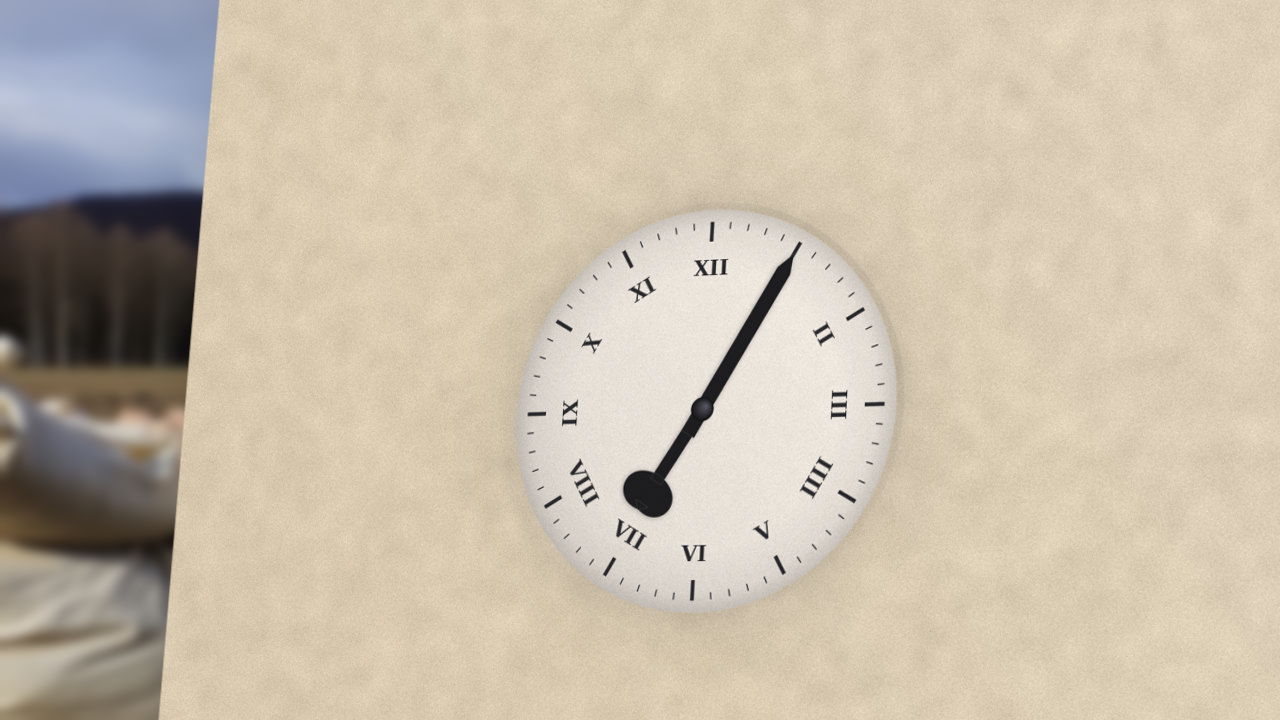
**7:05**
